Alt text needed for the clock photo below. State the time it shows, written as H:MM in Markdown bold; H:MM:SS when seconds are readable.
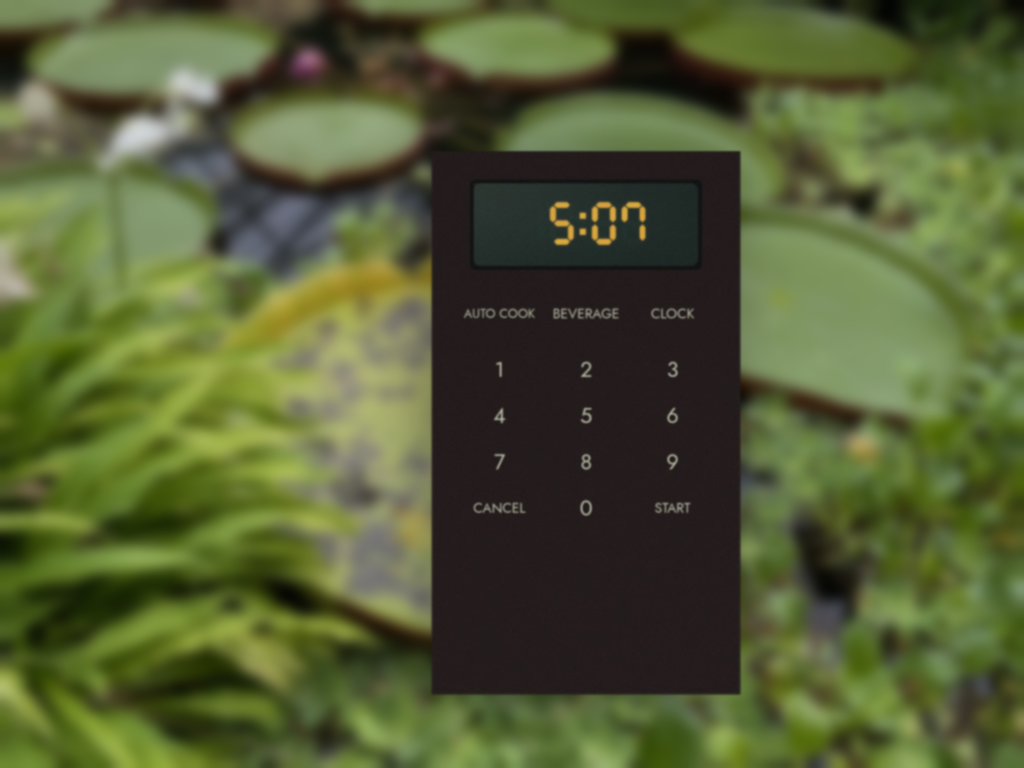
**5:07**
